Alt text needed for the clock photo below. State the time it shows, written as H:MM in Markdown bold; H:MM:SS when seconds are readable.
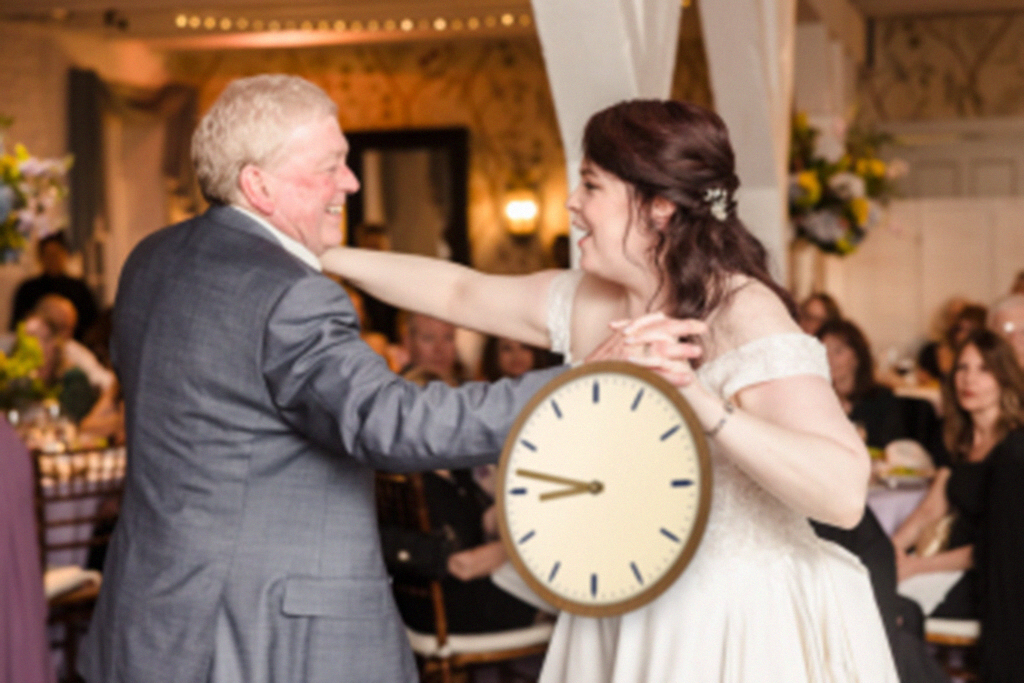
**8:47**
